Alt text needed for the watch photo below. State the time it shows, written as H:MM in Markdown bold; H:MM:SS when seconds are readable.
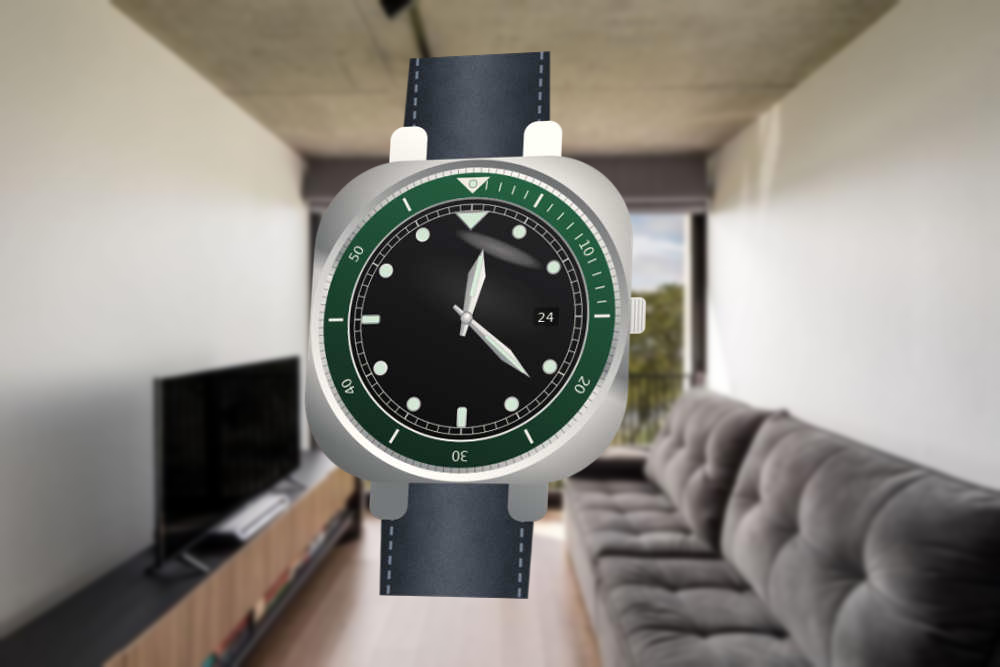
**12:22**
